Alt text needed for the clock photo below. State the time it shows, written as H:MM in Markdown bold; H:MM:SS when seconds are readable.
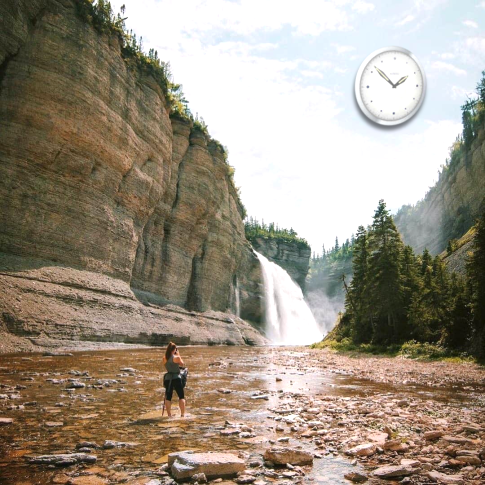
**1:52**
